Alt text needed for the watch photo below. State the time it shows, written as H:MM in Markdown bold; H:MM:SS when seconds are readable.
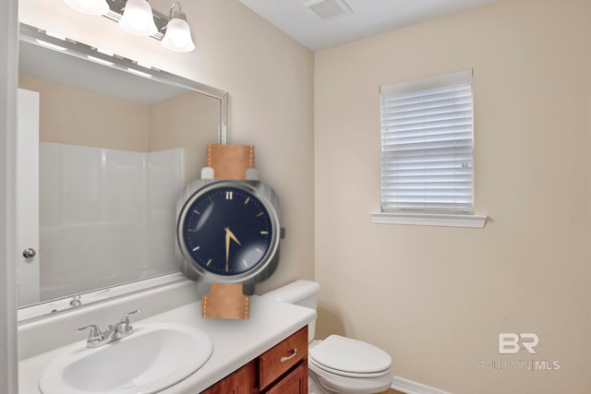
**4:30**
